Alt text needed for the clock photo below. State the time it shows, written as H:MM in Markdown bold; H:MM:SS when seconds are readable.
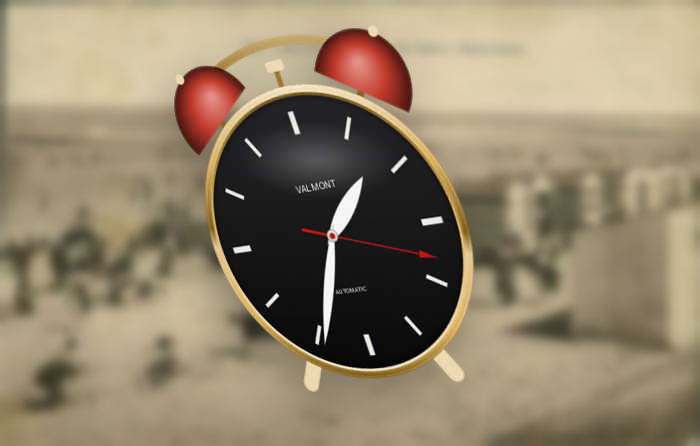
**1:34:18**
